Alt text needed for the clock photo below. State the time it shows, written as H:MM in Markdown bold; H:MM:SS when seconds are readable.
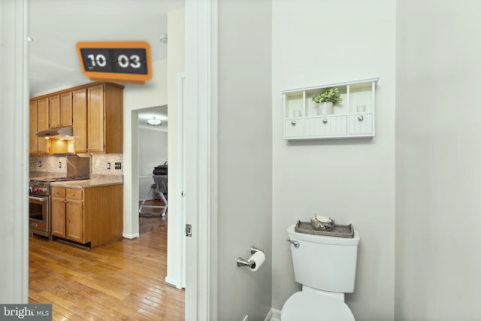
**10:03**
